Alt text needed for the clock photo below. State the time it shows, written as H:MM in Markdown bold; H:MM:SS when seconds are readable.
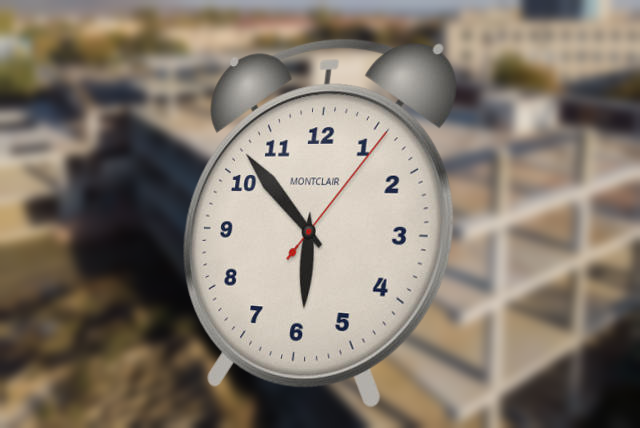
**5:52:06**
